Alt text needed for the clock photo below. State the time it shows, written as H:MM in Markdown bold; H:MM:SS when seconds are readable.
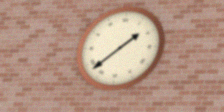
**1:38**
